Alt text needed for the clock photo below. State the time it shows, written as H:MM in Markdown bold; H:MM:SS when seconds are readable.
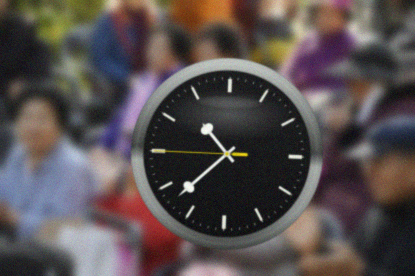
**10:37:45**
